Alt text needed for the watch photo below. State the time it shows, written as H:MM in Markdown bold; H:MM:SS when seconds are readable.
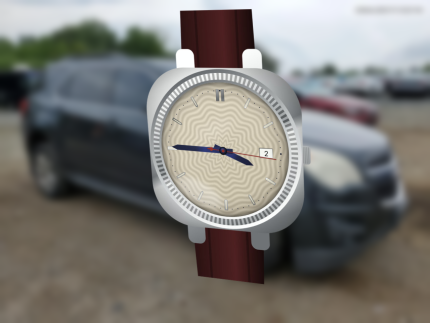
**3:45:16**
